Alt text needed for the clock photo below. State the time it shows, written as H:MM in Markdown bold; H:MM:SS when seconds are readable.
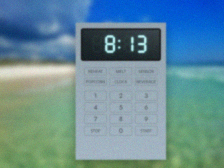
**8:13**
